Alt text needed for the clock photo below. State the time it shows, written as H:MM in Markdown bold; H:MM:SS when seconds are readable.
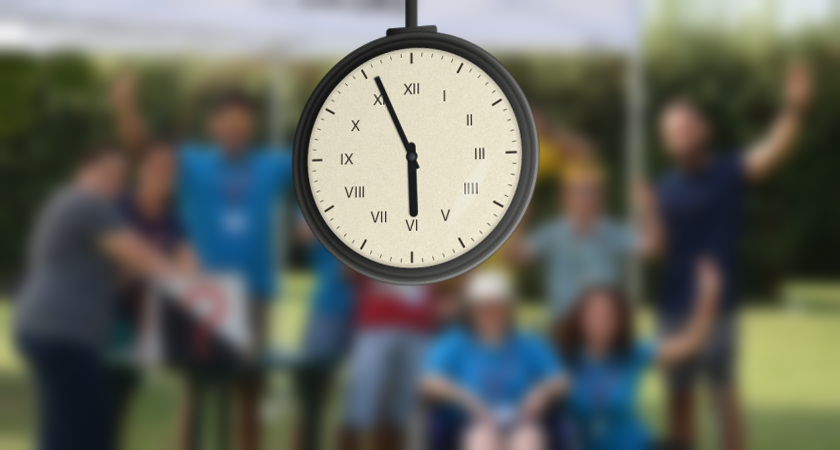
**5:56**
